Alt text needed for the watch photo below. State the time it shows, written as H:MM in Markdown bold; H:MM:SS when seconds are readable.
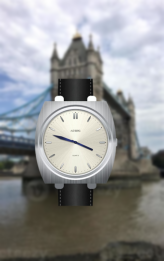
**3:48**
